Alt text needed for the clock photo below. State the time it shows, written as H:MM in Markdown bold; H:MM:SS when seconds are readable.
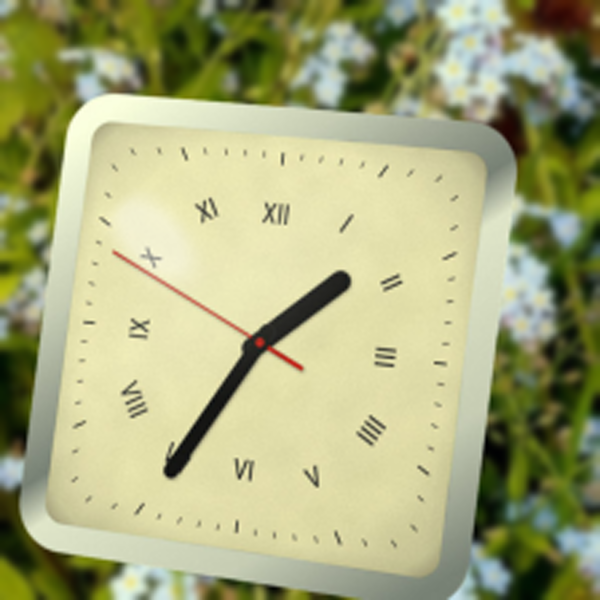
**1:34:49**
